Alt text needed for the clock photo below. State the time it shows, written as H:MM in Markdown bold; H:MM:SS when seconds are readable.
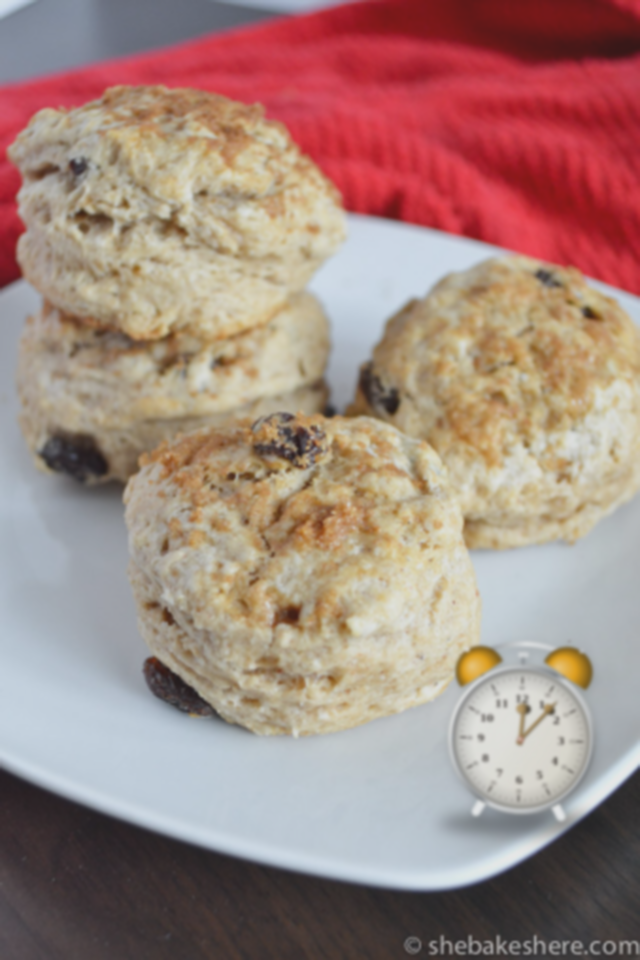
**12:07**
